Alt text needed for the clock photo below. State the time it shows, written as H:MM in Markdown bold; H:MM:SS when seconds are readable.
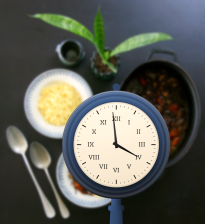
**3:59**
